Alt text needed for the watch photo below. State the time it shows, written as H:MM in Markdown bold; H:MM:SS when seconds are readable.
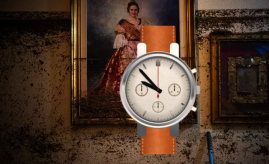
**9:53**
